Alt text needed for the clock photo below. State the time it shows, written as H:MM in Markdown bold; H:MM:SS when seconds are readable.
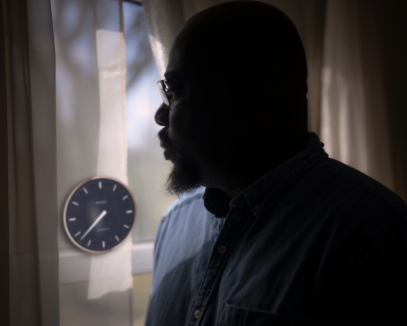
**7:38**
